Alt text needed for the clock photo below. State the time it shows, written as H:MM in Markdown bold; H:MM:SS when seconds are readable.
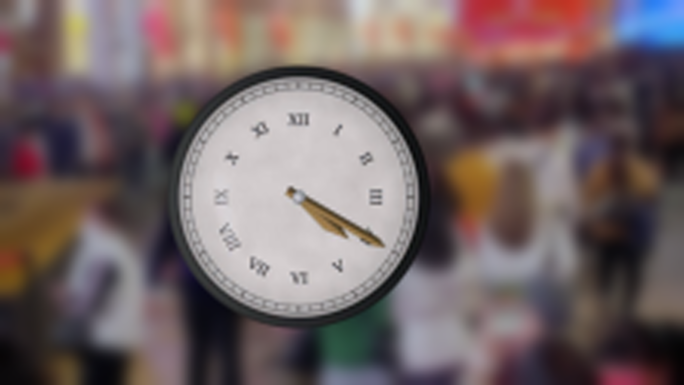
**4:20**
